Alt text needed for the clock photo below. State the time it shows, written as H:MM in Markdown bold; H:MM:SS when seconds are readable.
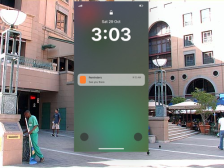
**3:03**
